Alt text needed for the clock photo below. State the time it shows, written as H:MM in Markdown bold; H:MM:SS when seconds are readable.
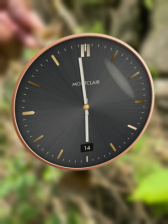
**5:59**
